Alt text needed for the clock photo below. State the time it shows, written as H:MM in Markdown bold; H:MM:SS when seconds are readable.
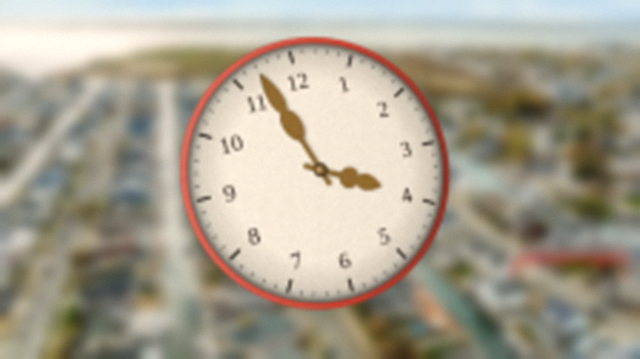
**3:57**
